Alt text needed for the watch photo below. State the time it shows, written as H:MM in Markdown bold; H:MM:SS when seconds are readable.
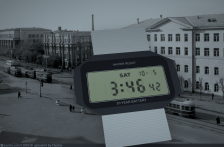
**3:46:42**
